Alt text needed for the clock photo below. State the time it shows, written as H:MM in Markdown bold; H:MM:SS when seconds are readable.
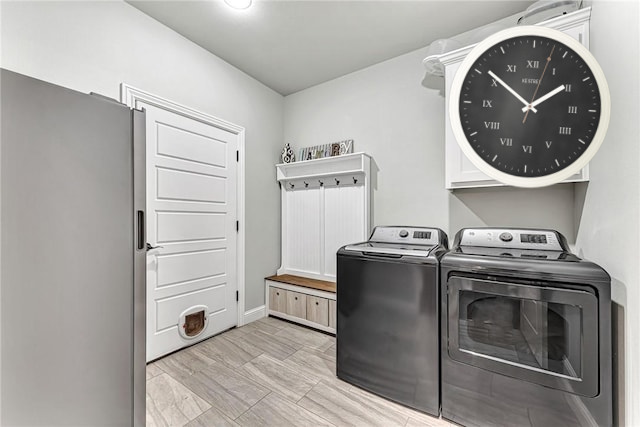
**1:51:03**
